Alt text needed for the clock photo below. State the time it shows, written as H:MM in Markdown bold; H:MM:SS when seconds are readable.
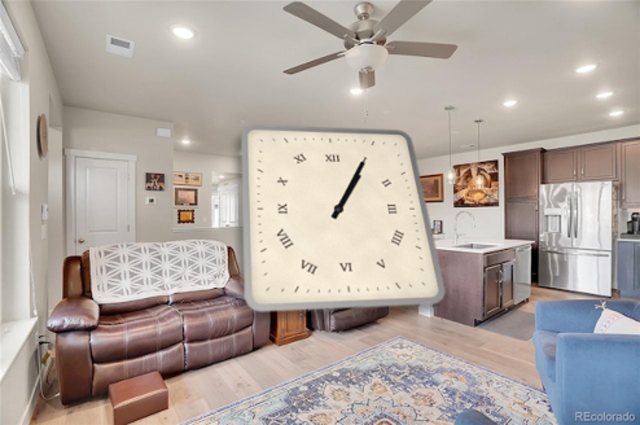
**1:05**
